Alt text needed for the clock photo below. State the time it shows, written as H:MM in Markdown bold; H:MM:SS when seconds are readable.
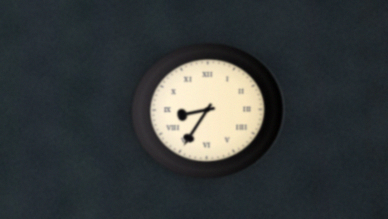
**8:35**
